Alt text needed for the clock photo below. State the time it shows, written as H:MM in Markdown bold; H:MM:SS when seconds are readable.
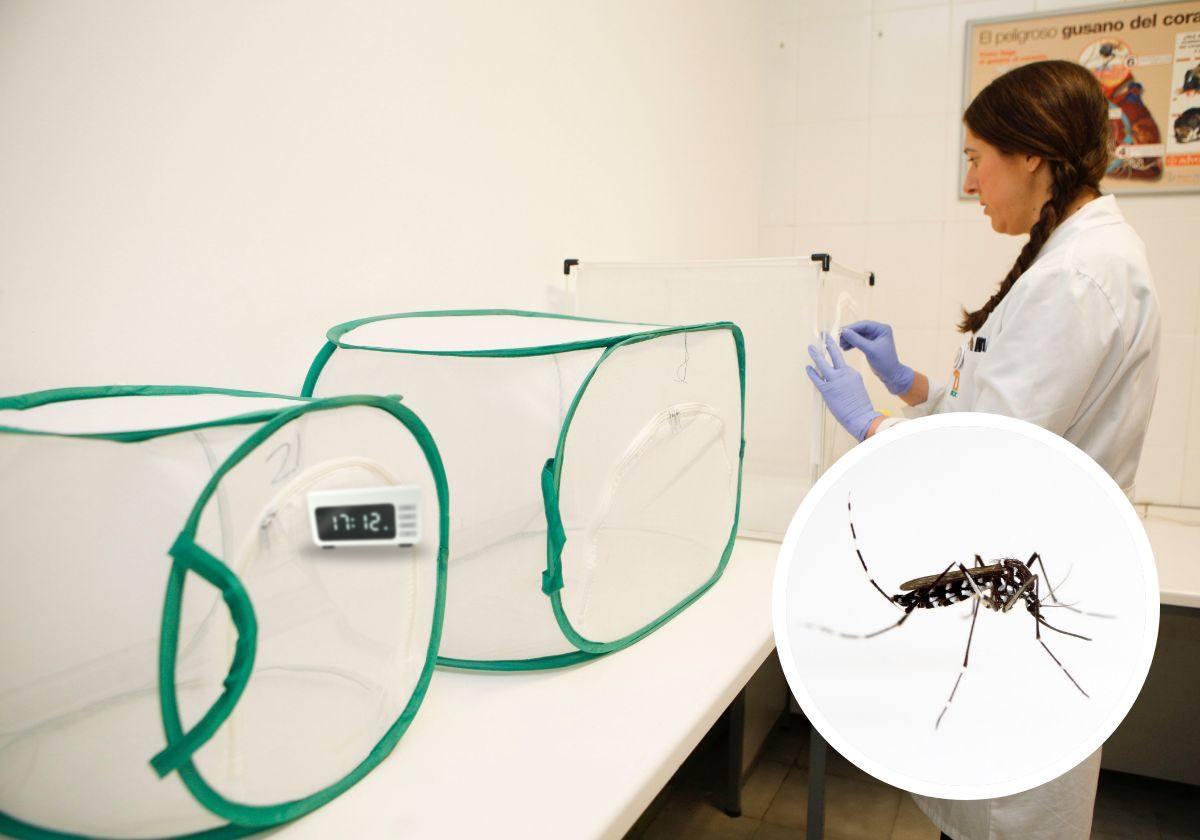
**17:12**
